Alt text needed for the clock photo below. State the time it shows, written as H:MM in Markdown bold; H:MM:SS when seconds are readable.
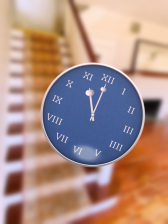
**11:00**
